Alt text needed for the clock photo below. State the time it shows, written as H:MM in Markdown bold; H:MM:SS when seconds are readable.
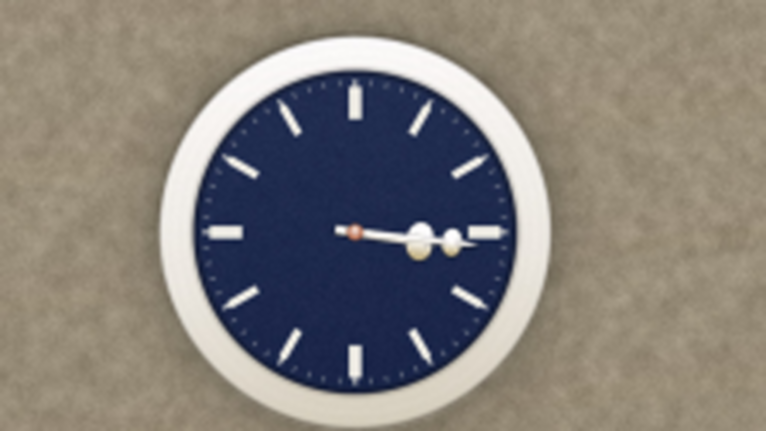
**3:16**
